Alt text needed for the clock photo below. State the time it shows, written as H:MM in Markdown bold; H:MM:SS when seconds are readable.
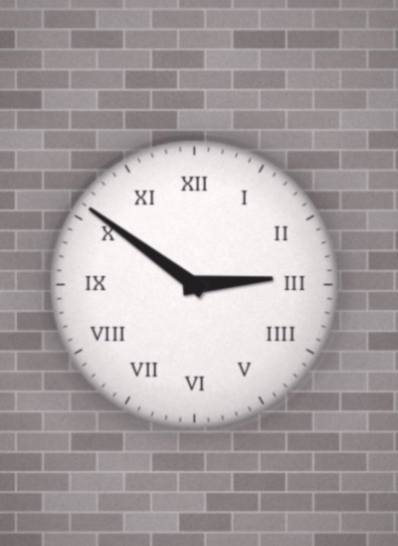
**2:51**
